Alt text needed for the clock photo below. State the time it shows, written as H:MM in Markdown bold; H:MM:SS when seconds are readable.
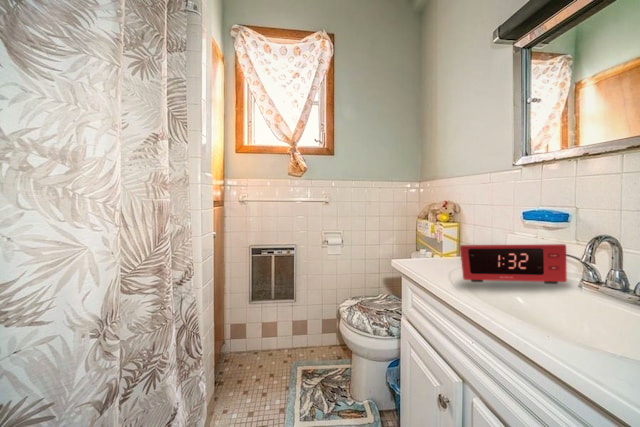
**1:32**
